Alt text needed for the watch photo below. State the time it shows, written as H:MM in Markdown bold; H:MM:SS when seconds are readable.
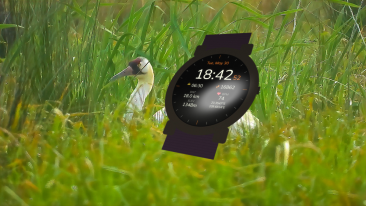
**18:42**
